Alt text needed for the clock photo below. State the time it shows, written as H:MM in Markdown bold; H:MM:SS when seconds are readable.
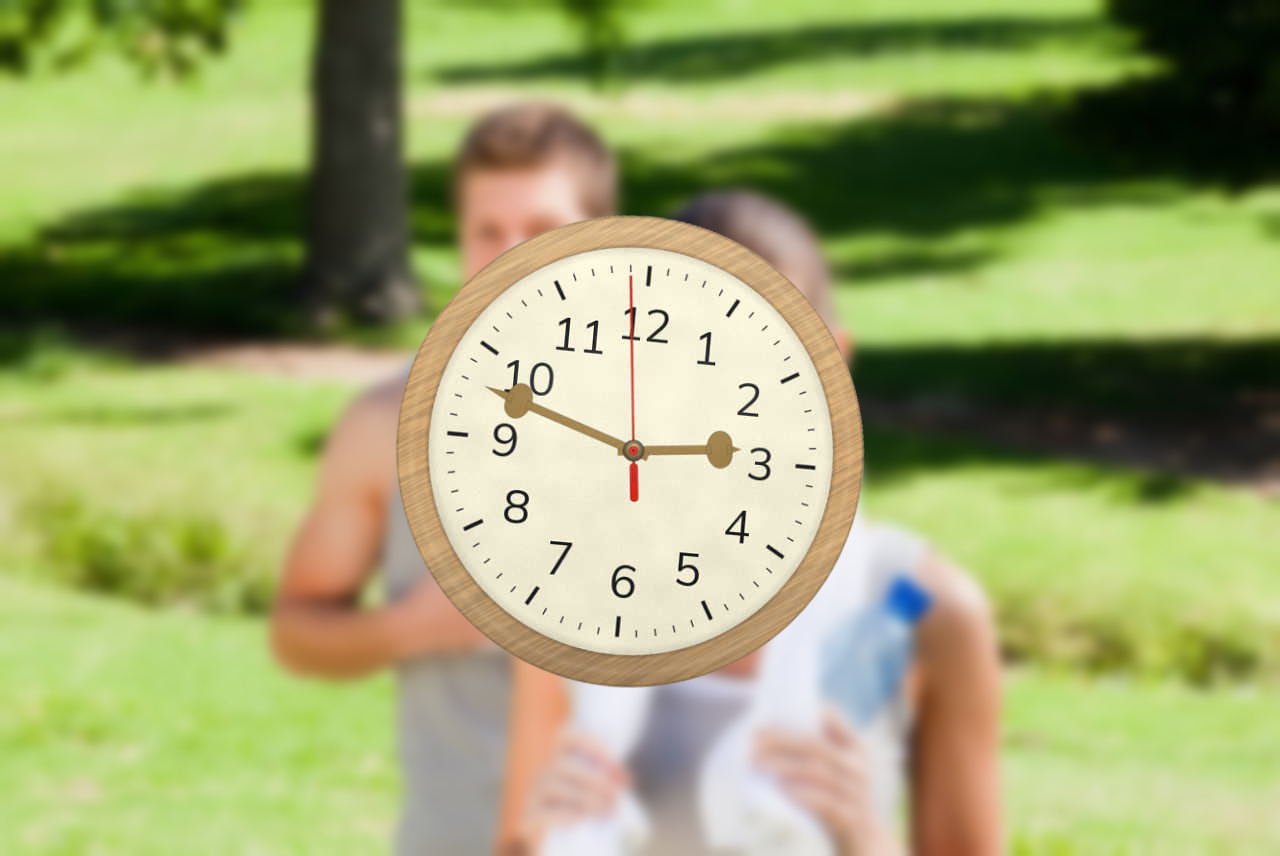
**2:47:59**
